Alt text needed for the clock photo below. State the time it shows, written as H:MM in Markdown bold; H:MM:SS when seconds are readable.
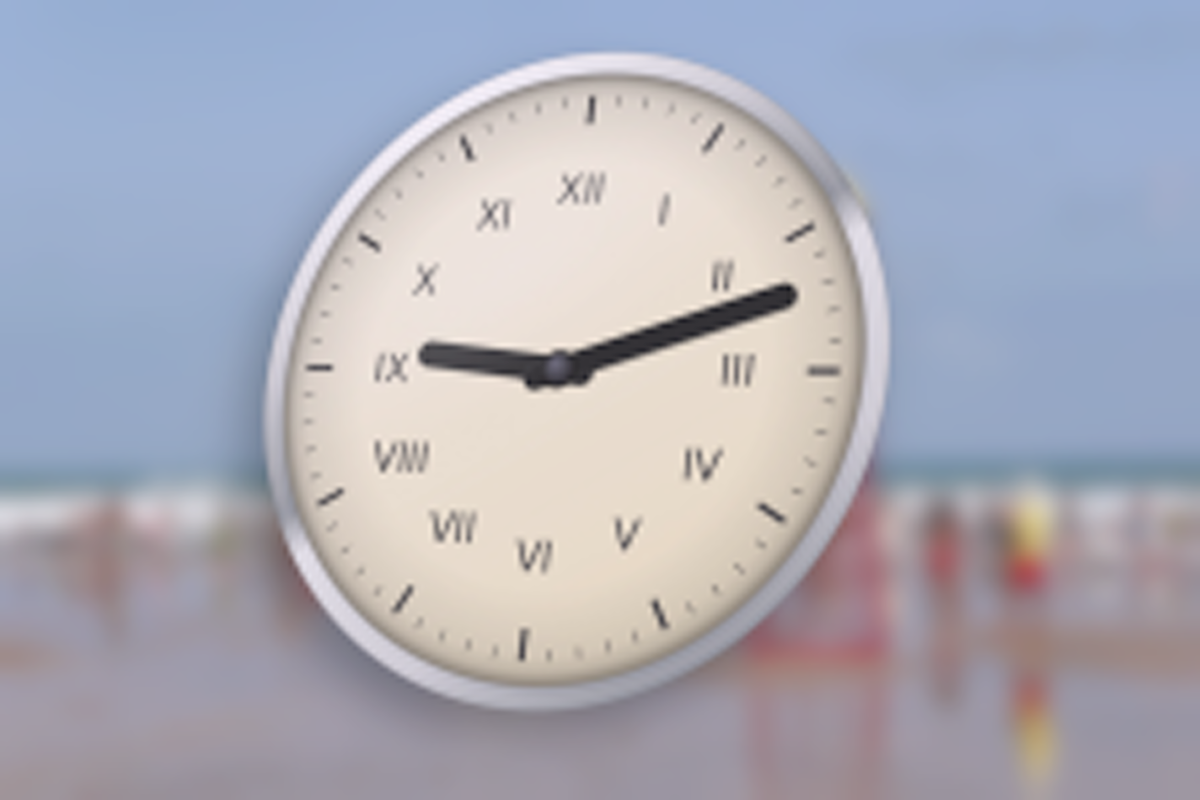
**9:12**
